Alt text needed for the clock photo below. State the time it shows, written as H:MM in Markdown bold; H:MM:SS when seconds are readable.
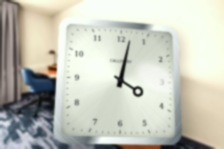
**4:02**
